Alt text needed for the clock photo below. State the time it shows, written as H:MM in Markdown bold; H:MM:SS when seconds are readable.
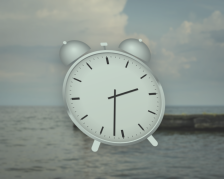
**2:32**
